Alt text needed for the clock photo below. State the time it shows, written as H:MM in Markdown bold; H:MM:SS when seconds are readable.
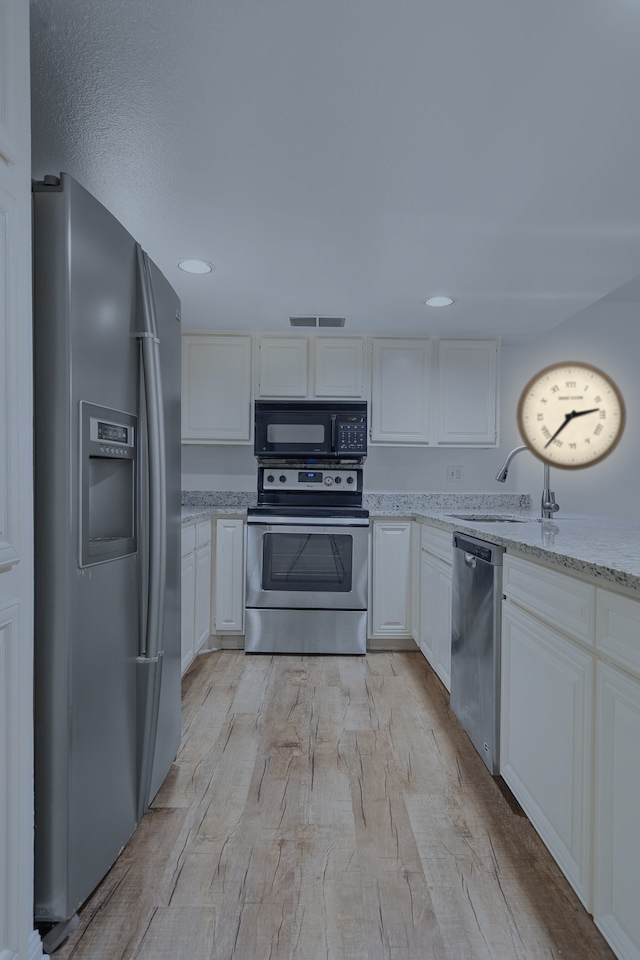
**2:37**
